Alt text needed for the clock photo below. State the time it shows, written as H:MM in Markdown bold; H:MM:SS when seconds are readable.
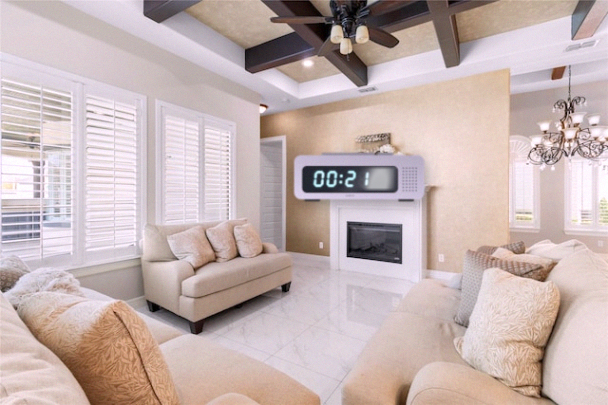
**0:21**
